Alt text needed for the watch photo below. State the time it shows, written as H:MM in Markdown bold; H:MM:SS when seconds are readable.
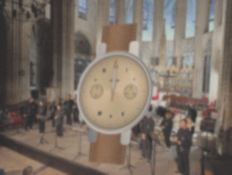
**12:00**
